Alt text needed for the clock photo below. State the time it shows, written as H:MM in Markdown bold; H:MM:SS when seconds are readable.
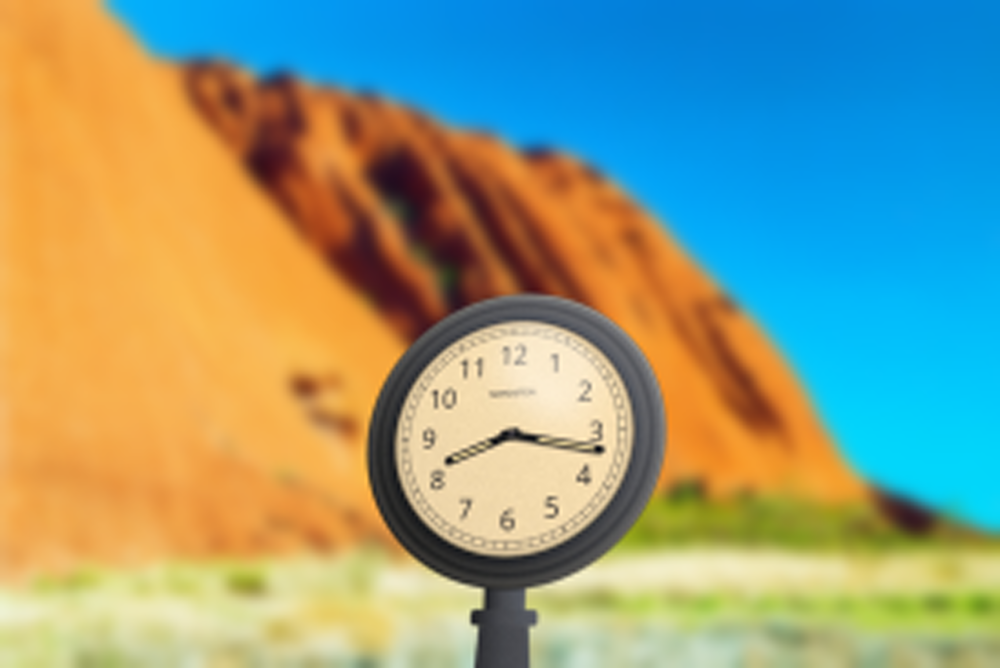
**8:17**
